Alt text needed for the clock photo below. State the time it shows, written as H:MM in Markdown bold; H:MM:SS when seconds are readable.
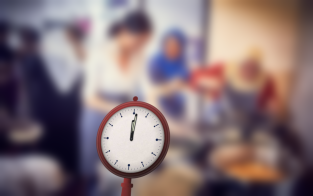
**12:01**
